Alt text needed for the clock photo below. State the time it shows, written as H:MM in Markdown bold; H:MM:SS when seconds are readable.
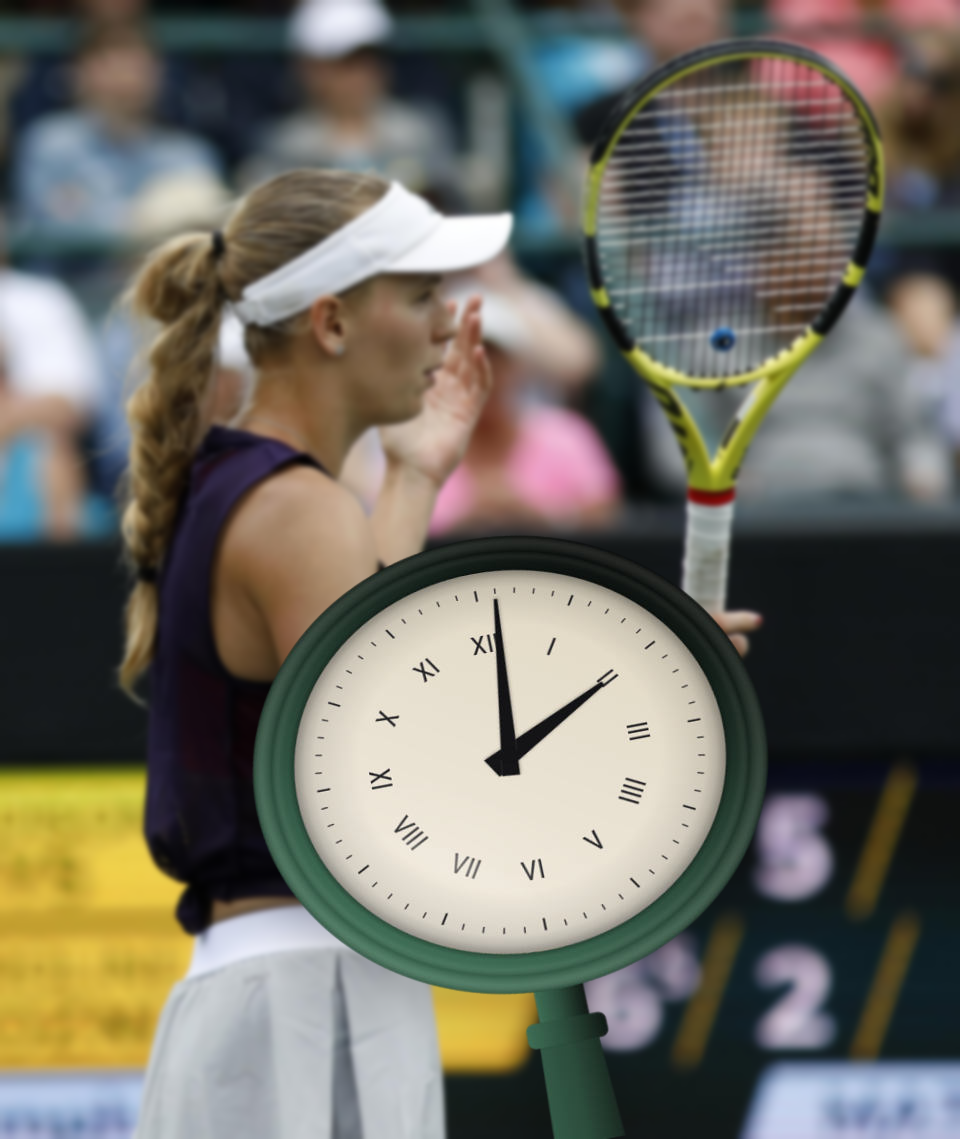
**2:01**
